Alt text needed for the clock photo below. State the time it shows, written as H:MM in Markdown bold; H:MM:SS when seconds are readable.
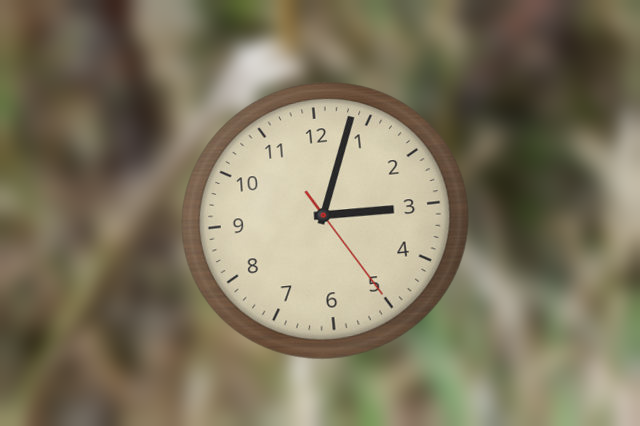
**3:03:25**
